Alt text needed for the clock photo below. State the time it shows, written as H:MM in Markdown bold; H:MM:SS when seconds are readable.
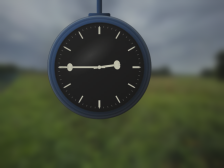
**2:45**
